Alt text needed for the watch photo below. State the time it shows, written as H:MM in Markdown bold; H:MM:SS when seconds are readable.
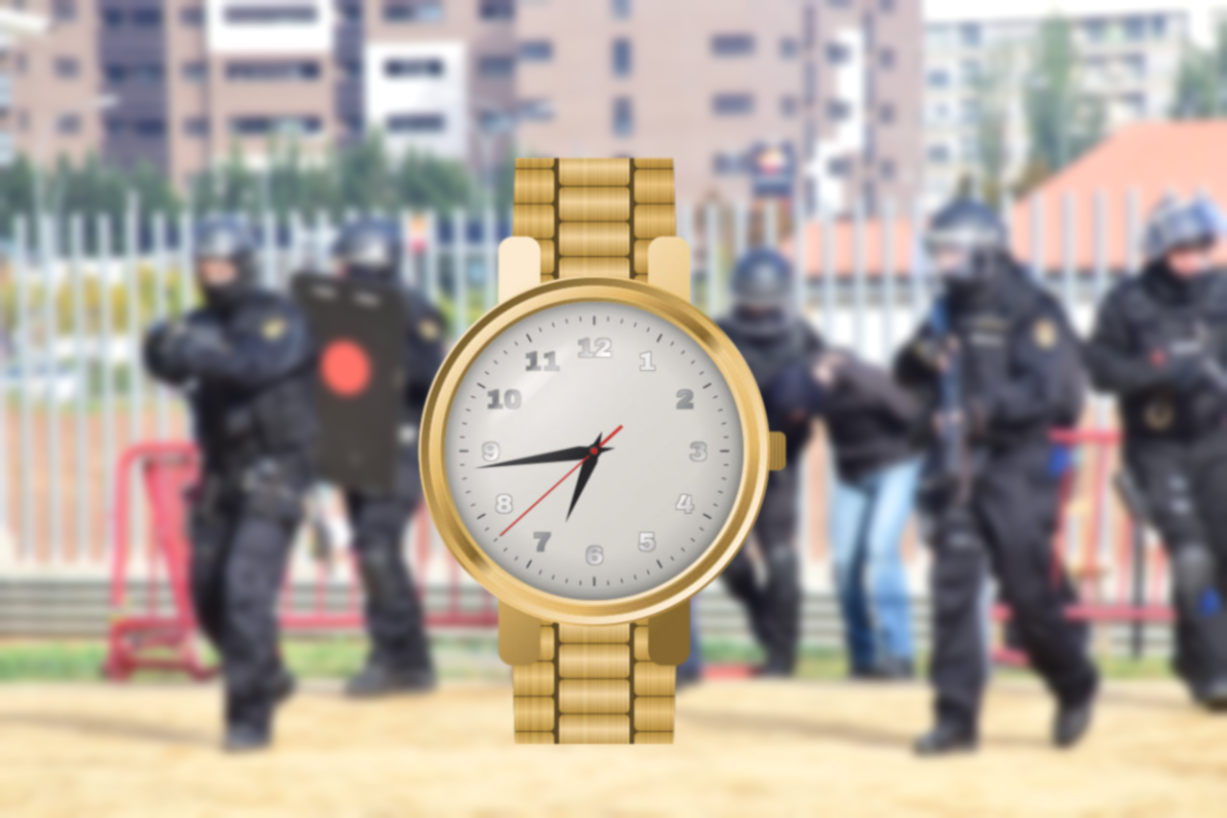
**6:43:38**
